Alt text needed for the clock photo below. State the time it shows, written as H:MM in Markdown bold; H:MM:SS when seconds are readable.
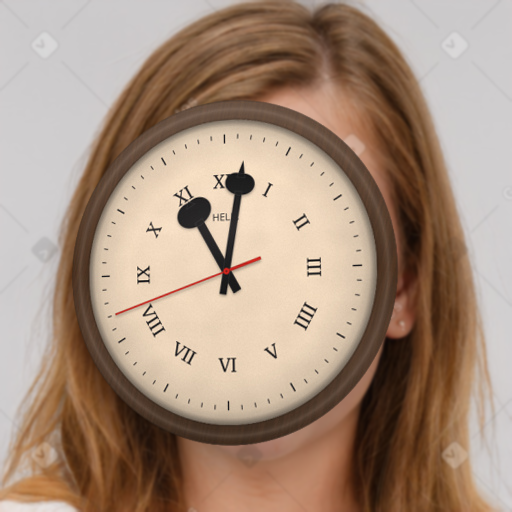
**11:01:42**
